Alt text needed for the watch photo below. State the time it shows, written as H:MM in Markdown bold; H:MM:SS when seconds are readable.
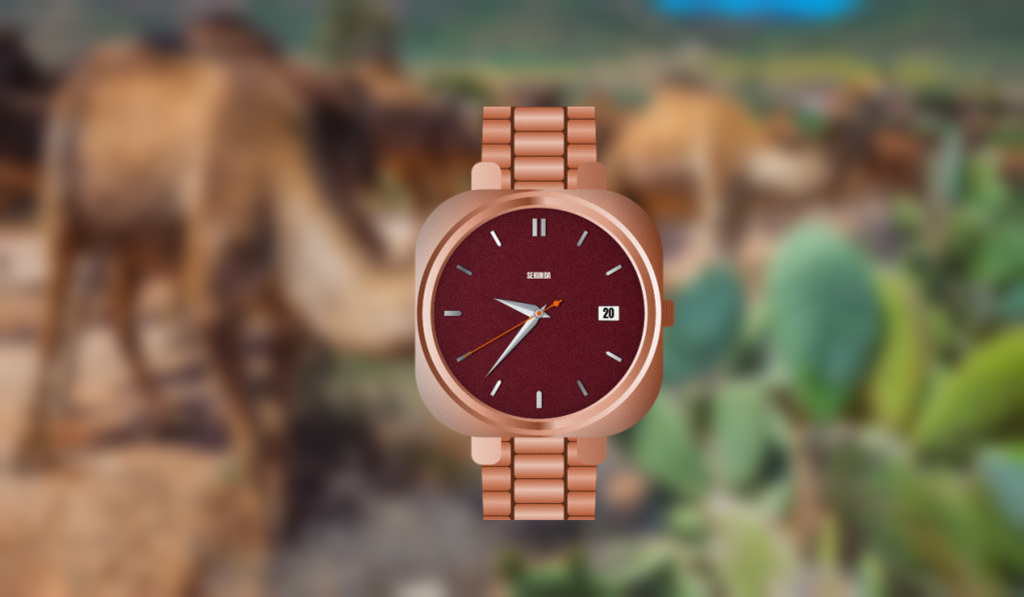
**9:36:40**
